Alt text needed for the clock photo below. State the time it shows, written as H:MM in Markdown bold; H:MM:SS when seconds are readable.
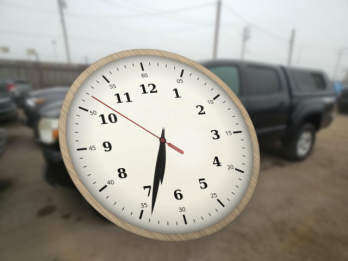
**6:33:52**
